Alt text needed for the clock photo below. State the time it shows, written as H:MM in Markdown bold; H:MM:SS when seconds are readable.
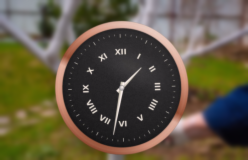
**1:32**
